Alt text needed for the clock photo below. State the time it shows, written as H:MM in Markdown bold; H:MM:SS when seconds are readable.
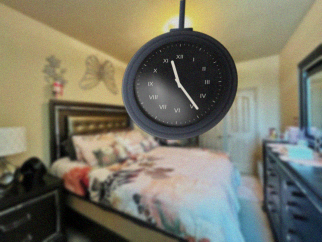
**11:24**
